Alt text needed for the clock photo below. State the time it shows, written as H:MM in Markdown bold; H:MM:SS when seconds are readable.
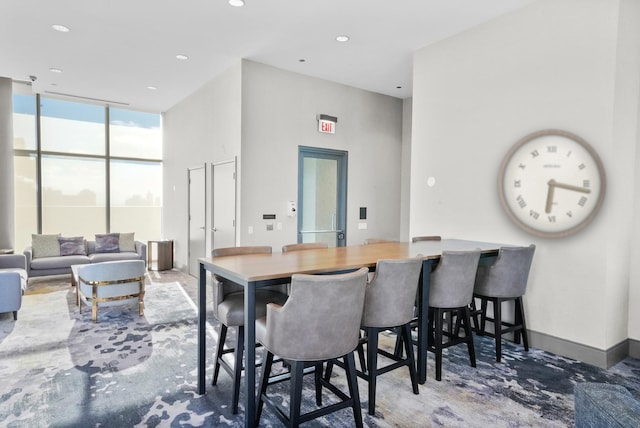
**6:17**
